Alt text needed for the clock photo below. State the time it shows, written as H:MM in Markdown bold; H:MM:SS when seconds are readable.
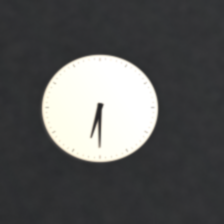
**6:30**
